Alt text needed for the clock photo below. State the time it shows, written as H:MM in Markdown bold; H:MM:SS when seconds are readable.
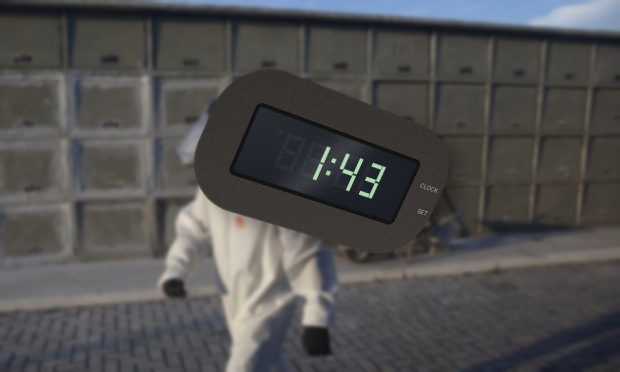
**1:43**
